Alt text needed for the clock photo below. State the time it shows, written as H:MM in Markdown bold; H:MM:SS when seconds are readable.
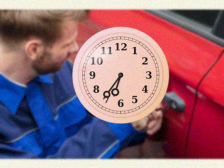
**6:36**
